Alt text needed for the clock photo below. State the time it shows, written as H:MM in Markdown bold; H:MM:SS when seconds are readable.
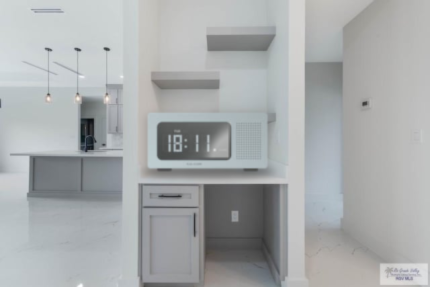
**18:11**
